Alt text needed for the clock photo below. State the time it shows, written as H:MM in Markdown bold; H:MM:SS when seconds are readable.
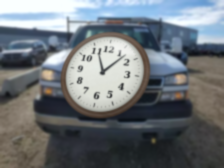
**11:07**
